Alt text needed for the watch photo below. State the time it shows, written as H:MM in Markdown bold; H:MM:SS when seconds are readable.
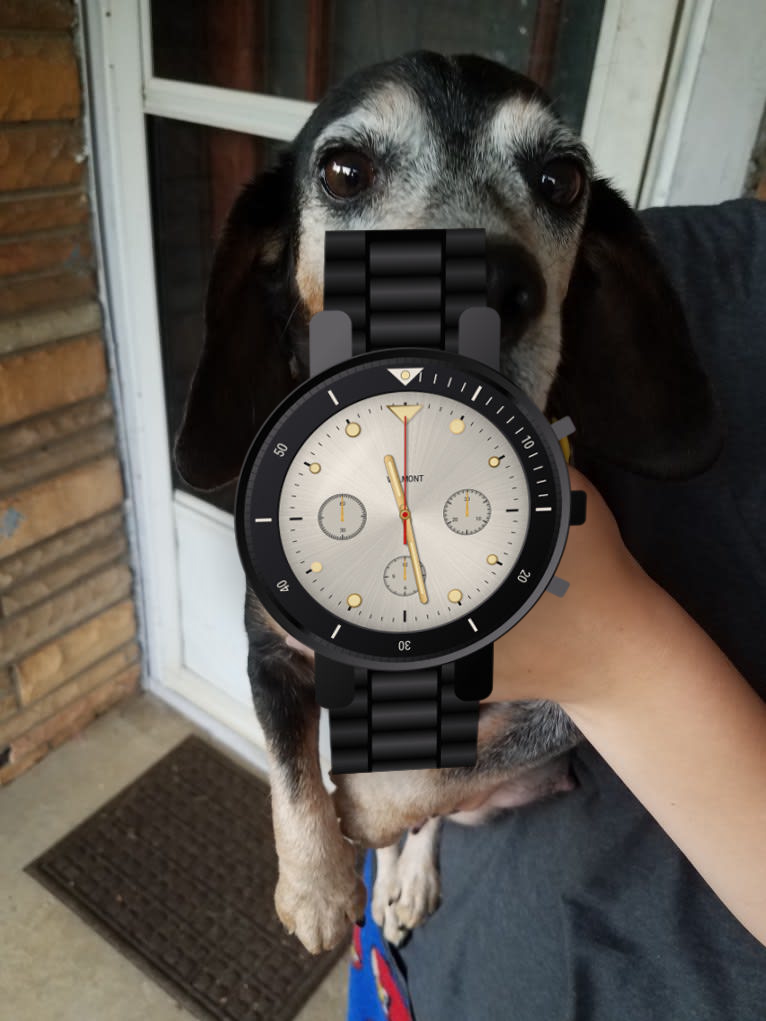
**11:28**
